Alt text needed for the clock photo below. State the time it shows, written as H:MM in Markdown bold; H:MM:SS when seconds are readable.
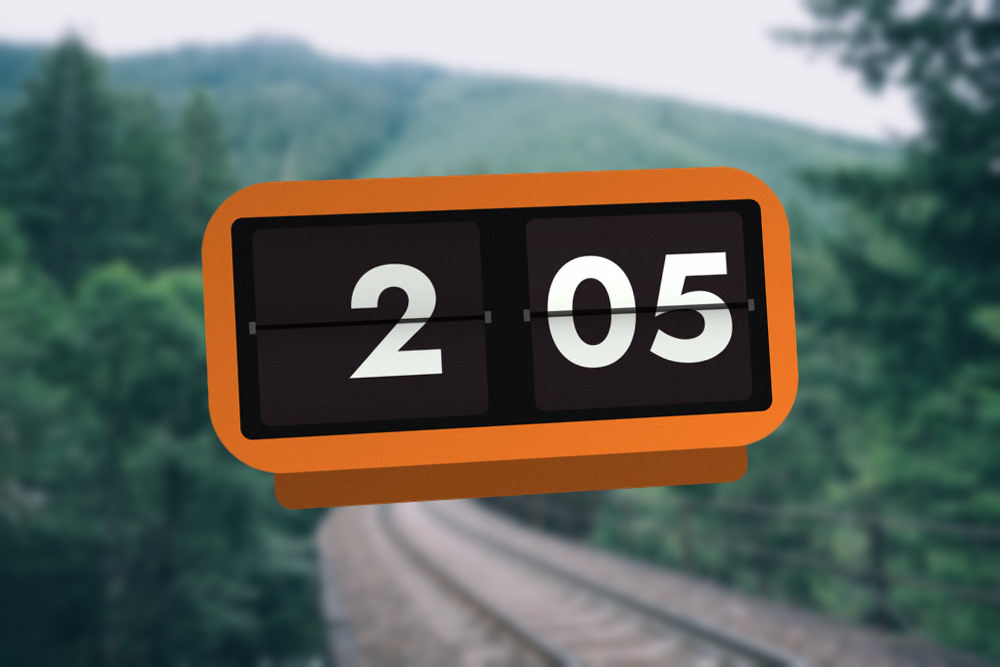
**2:05**
